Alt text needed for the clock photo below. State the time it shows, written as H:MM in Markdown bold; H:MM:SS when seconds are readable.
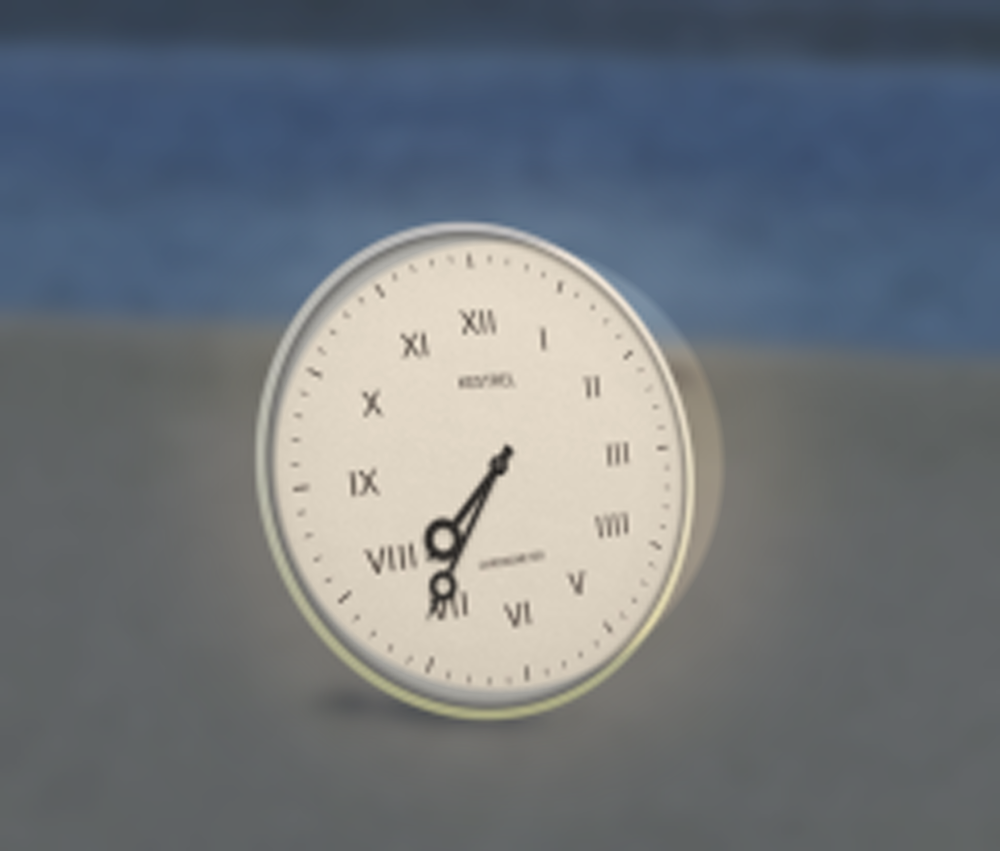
**7:36**
